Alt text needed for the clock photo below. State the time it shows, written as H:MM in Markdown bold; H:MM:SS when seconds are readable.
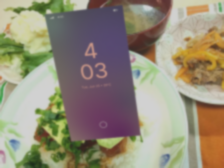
**4:03**
